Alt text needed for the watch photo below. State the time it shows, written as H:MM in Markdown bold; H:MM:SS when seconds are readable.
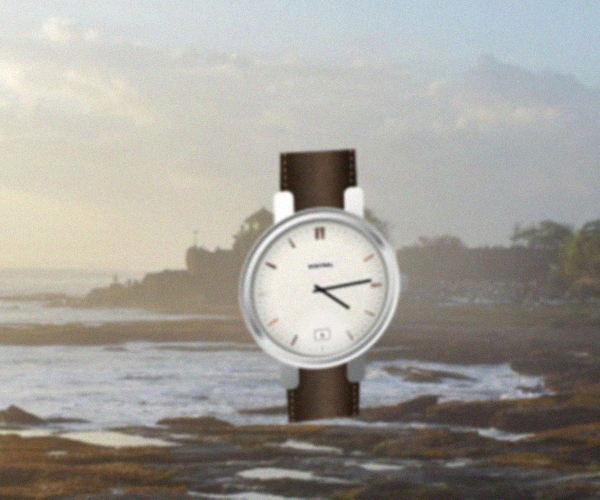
**4:14**
